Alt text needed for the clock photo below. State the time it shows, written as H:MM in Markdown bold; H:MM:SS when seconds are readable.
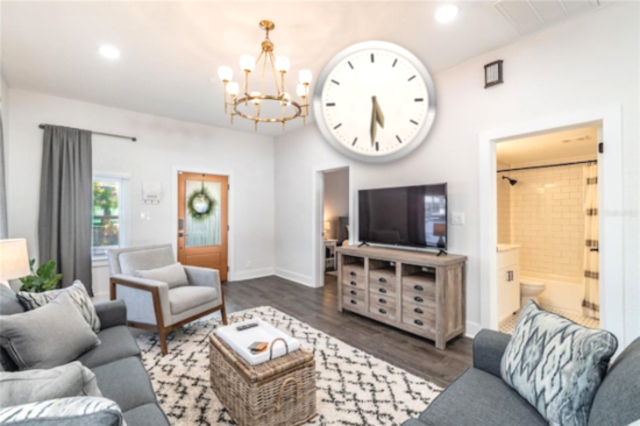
**5:31**
